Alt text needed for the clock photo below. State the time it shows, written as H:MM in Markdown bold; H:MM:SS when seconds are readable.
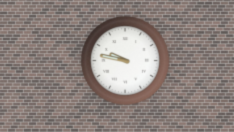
**9:47**
